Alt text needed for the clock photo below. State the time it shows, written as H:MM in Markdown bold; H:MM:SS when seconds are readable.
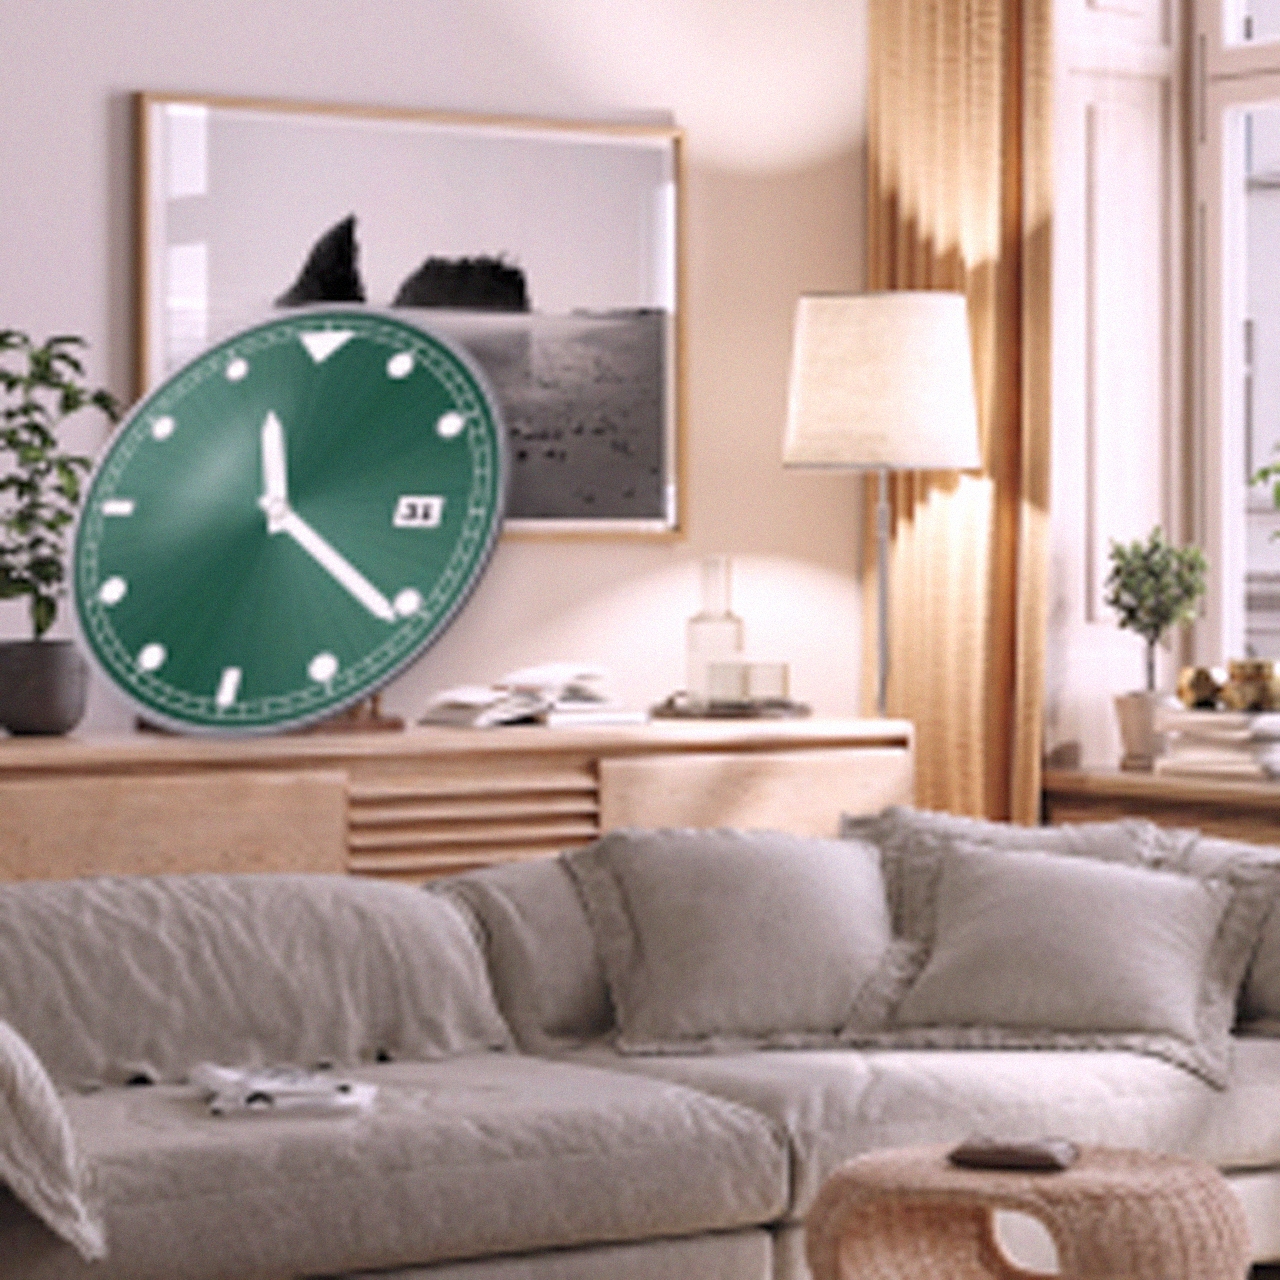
**11:21**
